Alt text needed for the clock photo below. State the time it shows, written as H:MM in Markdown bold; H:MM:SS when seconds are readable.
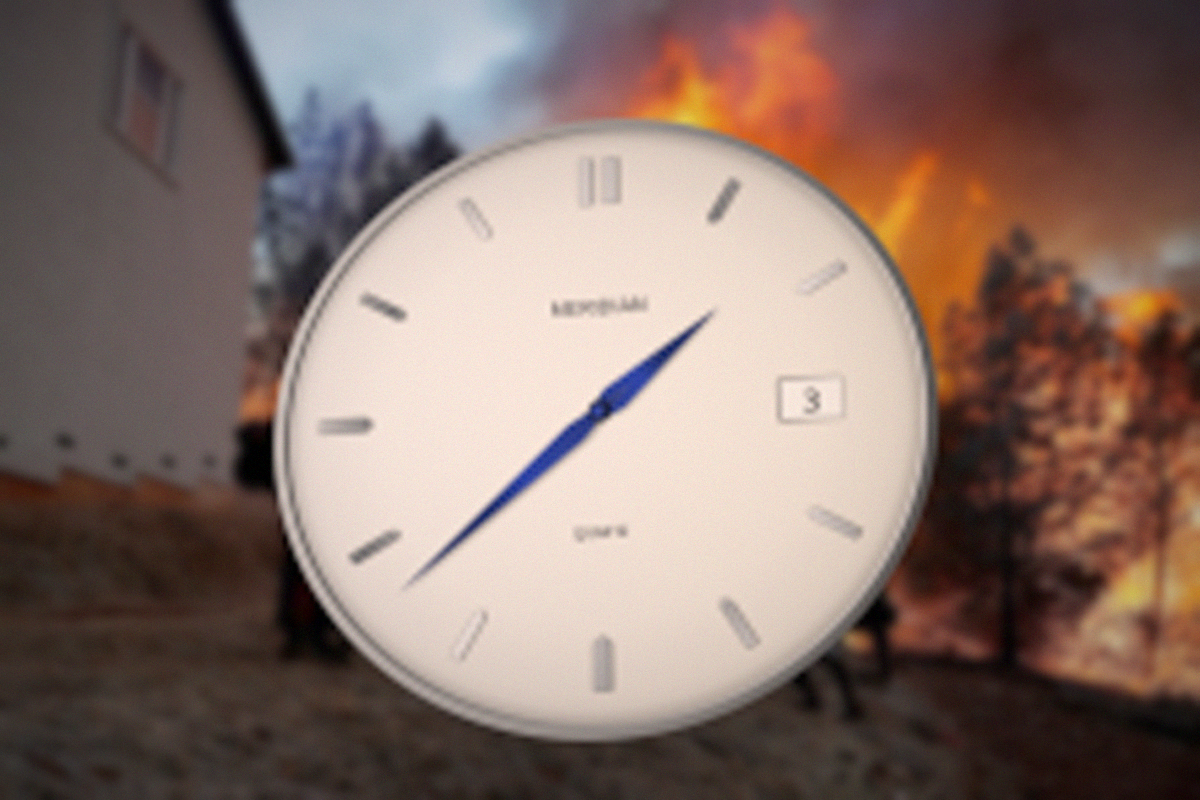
**1:38**
